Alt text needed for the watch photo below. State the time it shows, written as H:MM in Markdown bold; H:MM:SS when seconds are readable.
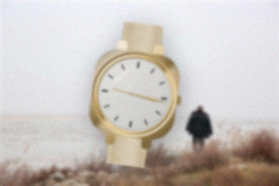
**9:16**
